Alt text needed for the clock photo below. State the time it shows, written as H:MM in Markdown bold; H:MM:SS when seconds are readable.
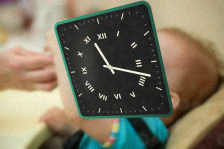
**11:18**
